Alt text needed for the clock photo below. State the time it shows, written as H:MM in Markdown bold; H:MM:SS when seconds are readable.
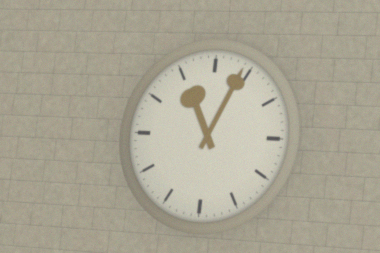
**11:04**
